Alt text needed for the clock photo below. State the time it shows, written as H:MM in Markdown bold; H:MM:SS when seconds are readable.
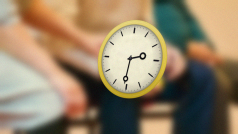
**2:31**
